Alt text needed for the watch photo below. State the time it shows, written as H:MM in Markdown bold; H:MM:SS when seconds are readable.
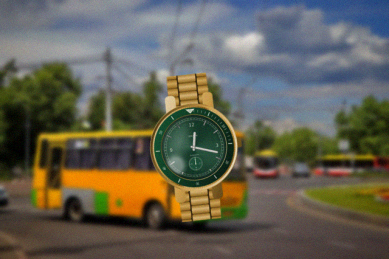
**12:18**
